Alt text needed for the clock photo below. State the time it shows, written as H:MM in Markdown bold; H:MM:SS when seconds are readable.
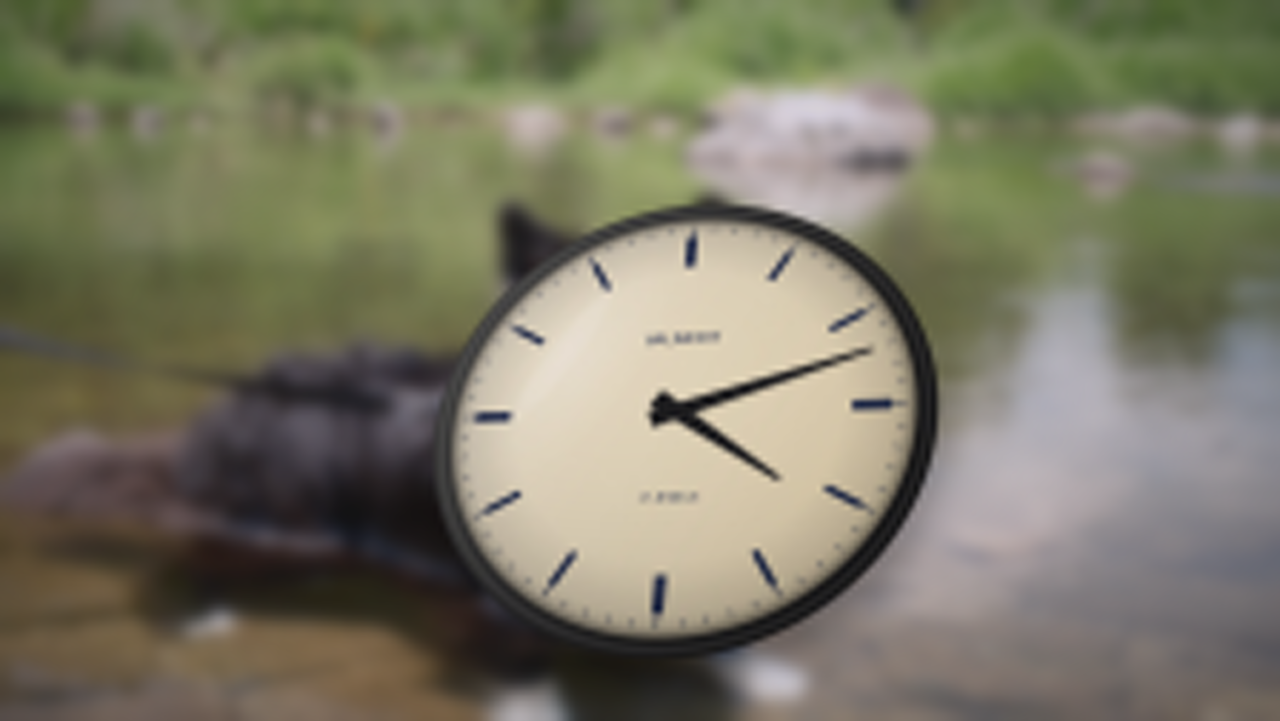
**4:12**
